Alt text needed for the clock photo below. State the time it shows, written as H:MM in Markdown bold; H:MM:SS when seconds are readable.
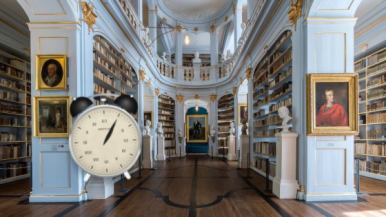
**1:05**
